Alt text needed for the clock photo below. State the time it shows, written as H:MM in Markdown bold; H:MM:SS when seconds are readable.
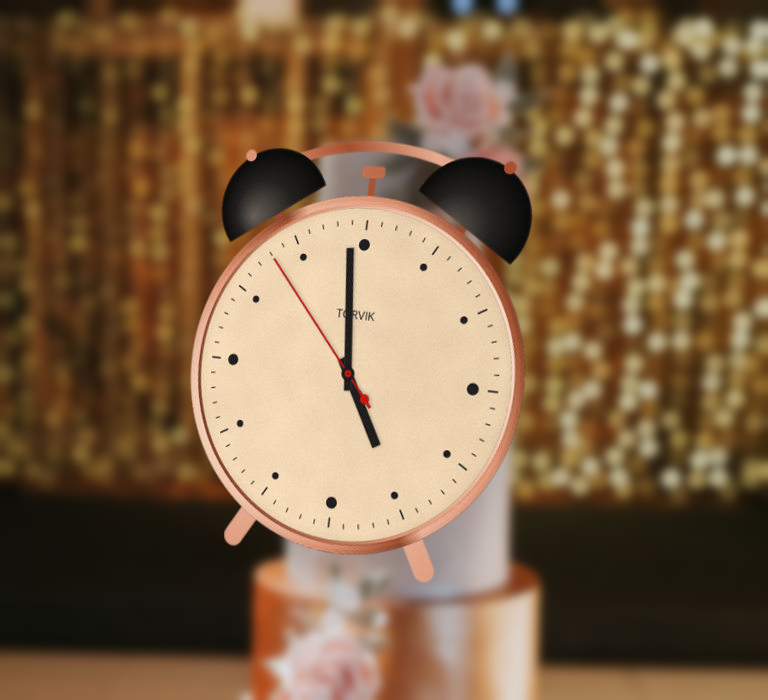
**4:58:53**
